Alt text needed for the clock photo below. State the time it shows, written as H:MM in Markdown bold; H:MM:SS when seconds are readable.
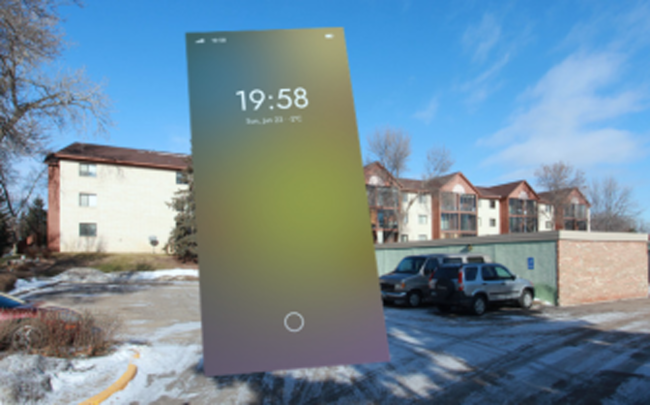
**19:58**
